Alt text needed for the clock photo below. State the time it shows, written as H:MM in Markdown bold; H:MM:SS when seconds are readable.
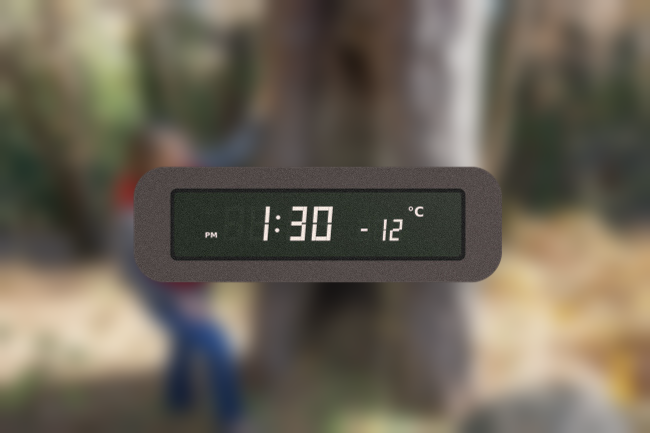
**1:30**
